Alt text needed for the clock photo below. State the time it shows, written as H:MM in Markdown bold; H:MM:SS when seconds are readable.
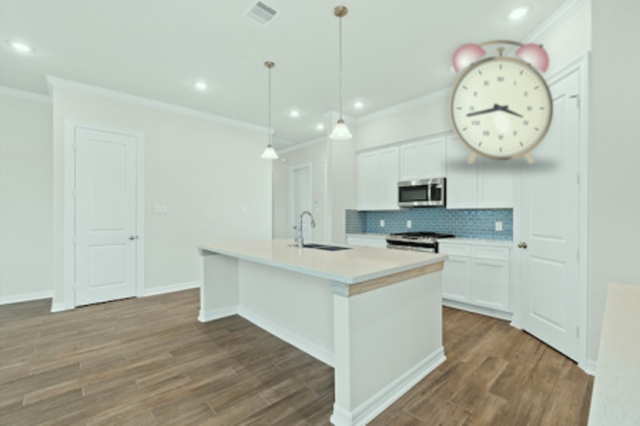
**3:43**
